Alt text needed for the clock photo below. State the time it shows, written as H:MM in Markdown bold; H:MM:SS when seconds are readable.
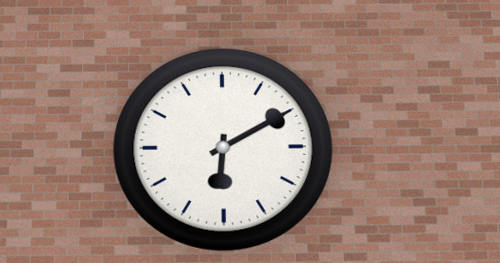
**6:10**
